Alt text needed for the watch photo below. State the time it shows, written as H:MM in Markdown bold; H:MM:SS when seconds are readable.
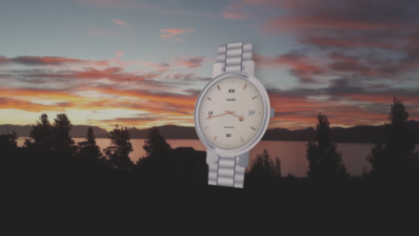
**3:43**
